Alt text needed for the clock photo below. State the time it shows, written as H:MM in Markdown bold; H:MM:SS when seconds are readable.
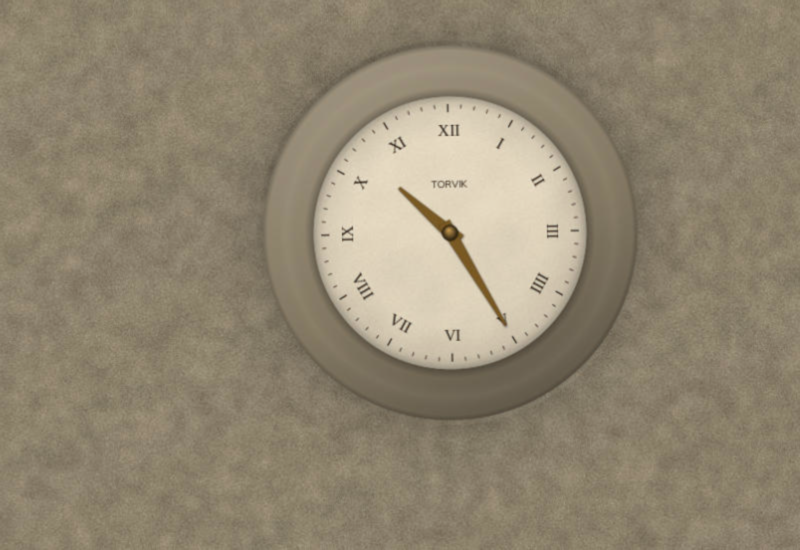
**10:25**
